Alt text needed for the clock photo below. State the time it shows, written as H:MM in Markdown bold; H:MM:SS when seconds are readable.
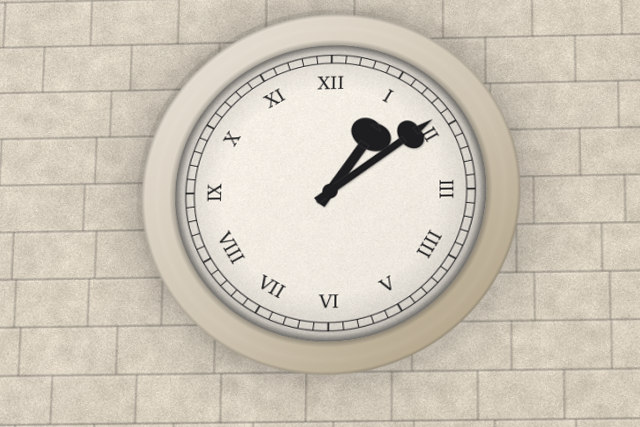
**1:09**
